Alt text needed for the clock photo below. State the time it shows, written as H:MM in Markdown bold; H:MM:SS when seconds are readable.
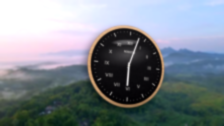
**6:03**
